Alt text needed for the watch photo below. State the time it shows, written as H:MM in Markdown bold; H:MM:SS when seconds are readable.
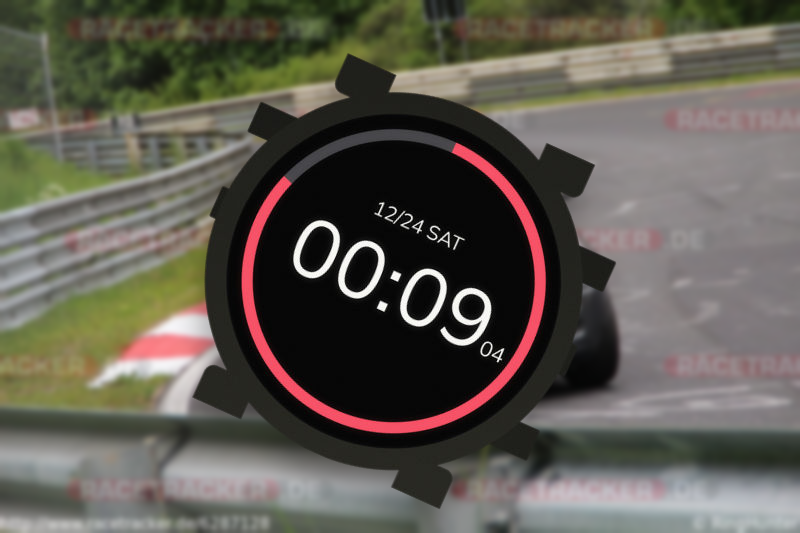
**0:09:04**
